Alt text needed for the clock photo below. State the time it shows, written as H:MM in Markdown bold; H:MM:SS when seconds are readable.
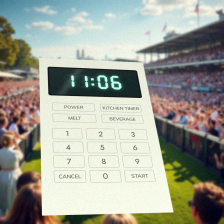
**11:06**
